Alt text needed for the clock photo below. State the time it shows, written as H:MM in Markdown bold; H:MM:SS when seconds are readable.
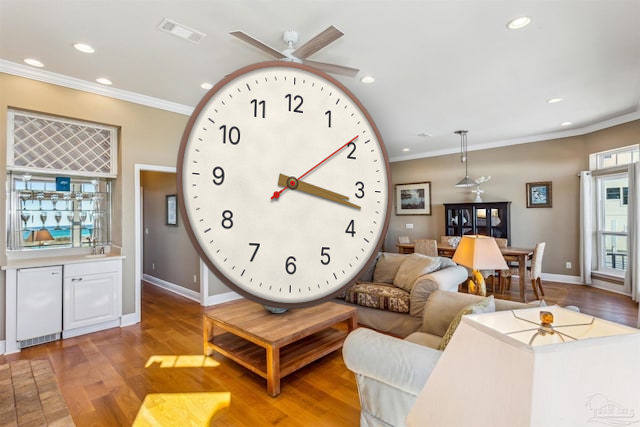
**3:17:09**
